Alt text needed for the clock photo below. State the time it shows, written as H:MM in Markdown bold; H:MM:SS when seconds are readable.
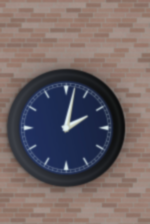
**2:02**
